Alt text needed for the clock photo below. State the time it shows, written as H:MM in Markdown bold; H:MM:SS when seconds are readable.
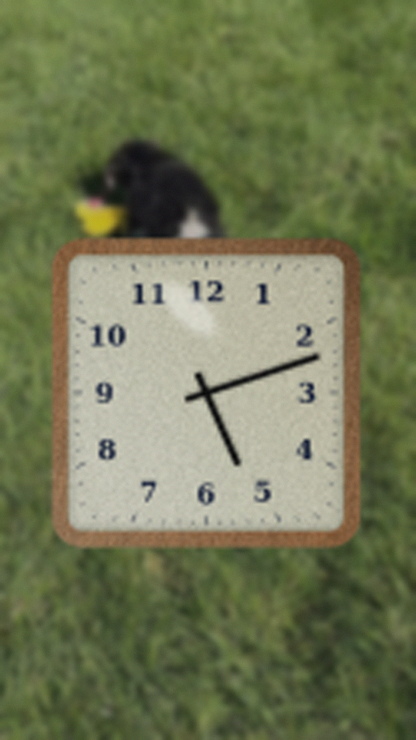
**5:12**
